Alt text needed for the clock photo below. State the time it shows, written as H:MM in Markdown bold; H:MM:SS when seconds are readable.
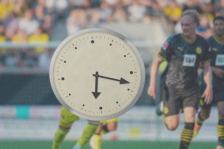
**6:18**
